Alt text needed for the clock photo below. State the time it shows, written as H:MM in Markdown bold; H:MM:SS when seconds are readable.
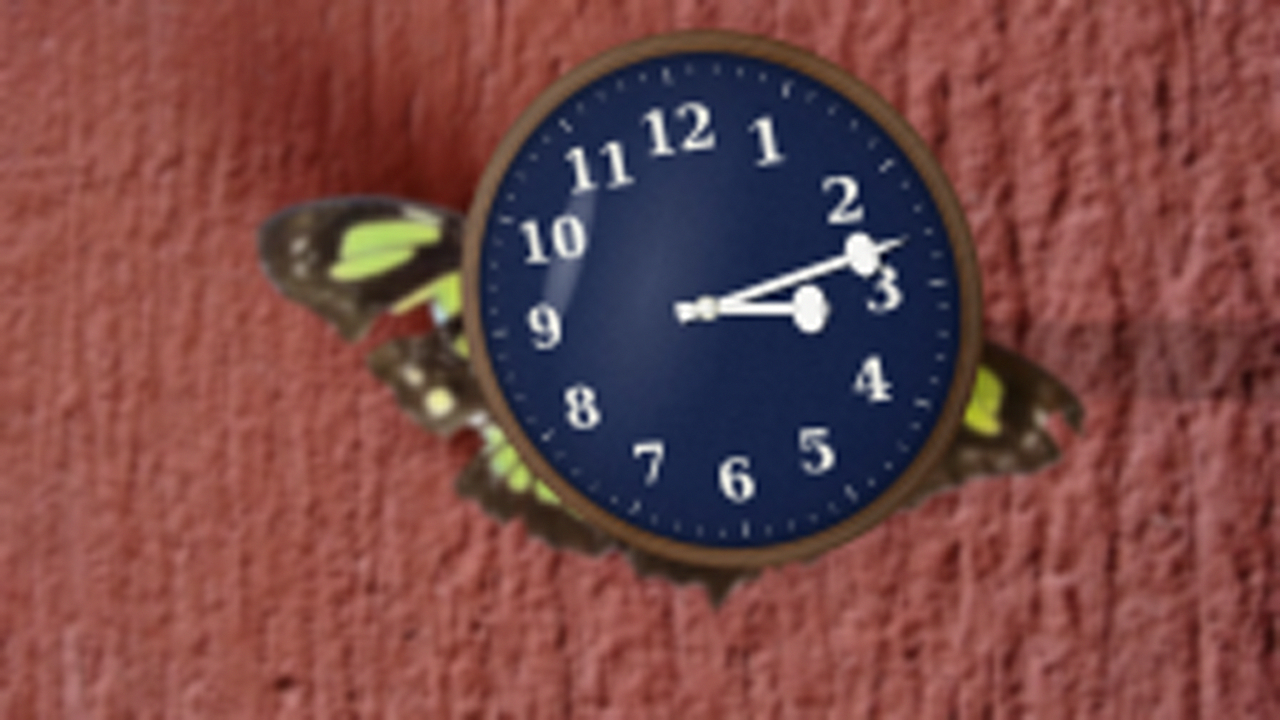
**3:13**
